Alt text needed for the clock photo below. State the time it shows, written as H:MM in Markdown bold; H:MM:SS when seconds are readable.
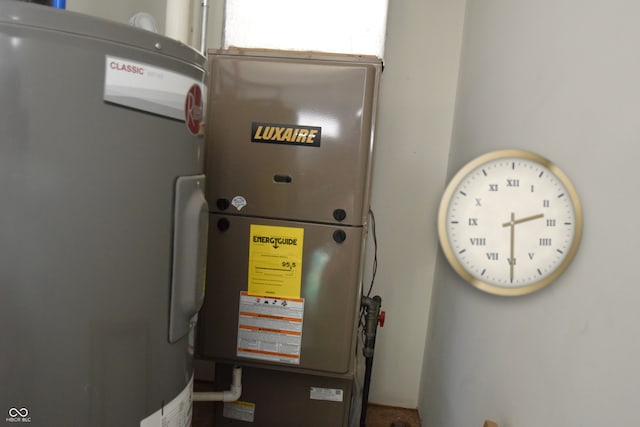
**2:30**
